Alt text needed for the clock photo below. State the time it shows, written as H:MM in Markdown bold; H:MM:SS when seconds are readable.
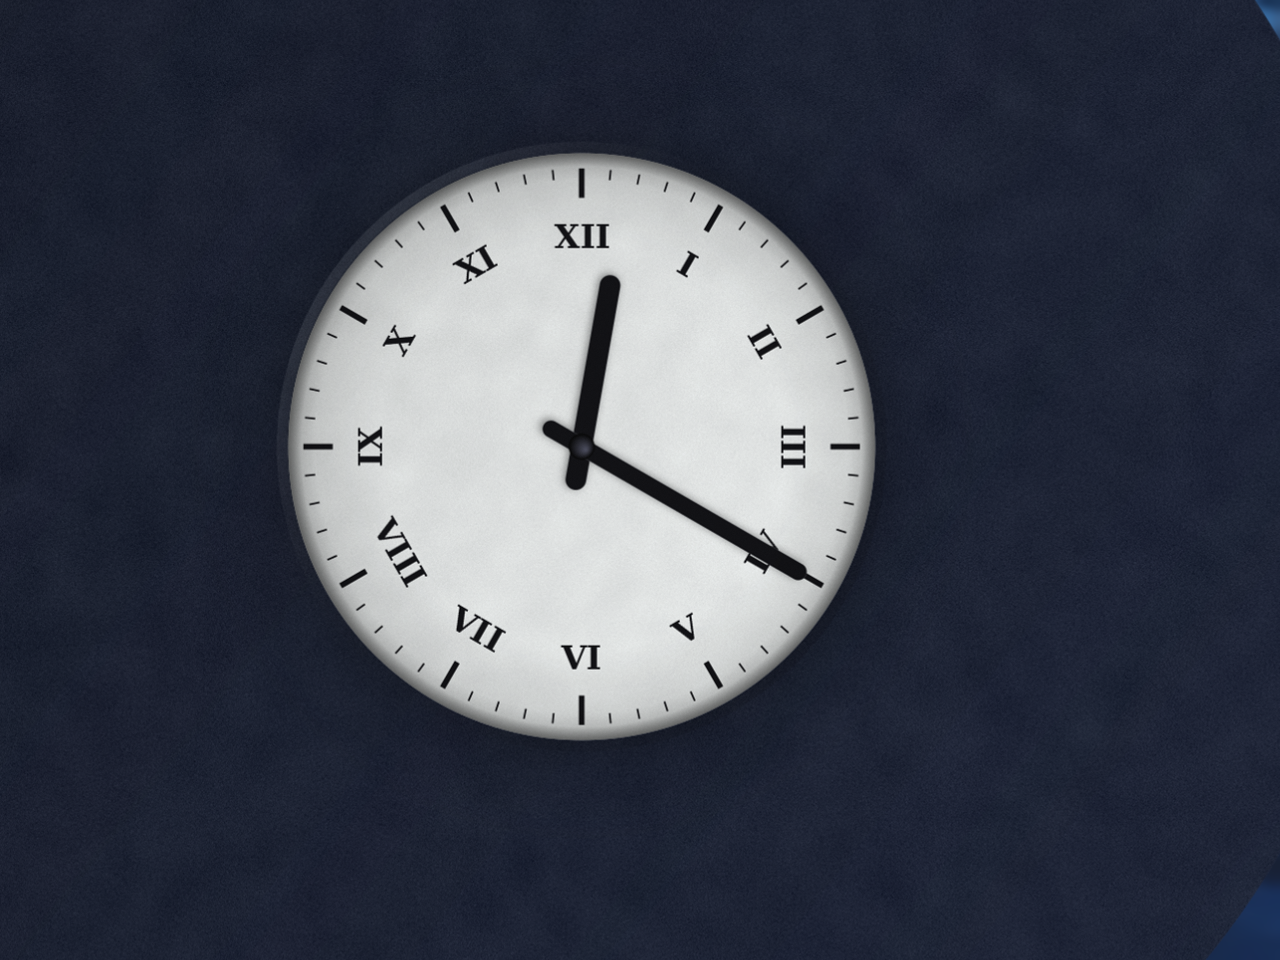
**12:20**
